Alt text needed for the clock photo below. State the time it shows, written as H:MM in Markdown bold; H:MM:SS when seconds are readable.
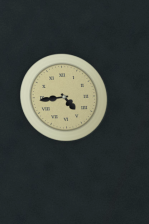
**4:44**
